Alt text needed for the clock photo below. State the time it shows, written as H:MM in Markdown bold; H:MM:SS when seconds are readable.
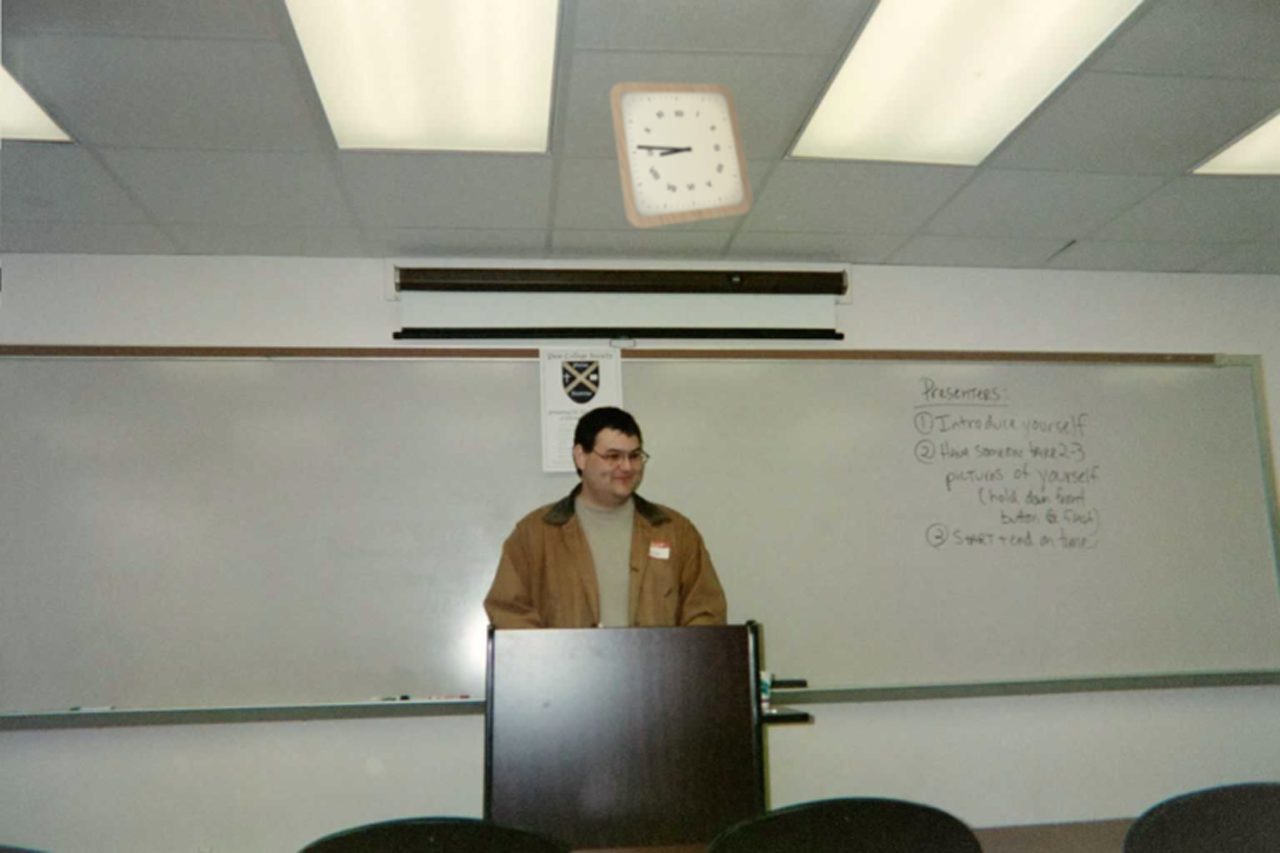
**8:46**
